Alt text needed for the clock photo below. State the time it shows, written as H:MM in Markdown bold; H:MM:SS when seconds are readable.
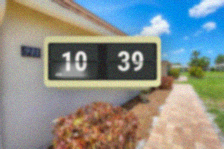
**10:39**
